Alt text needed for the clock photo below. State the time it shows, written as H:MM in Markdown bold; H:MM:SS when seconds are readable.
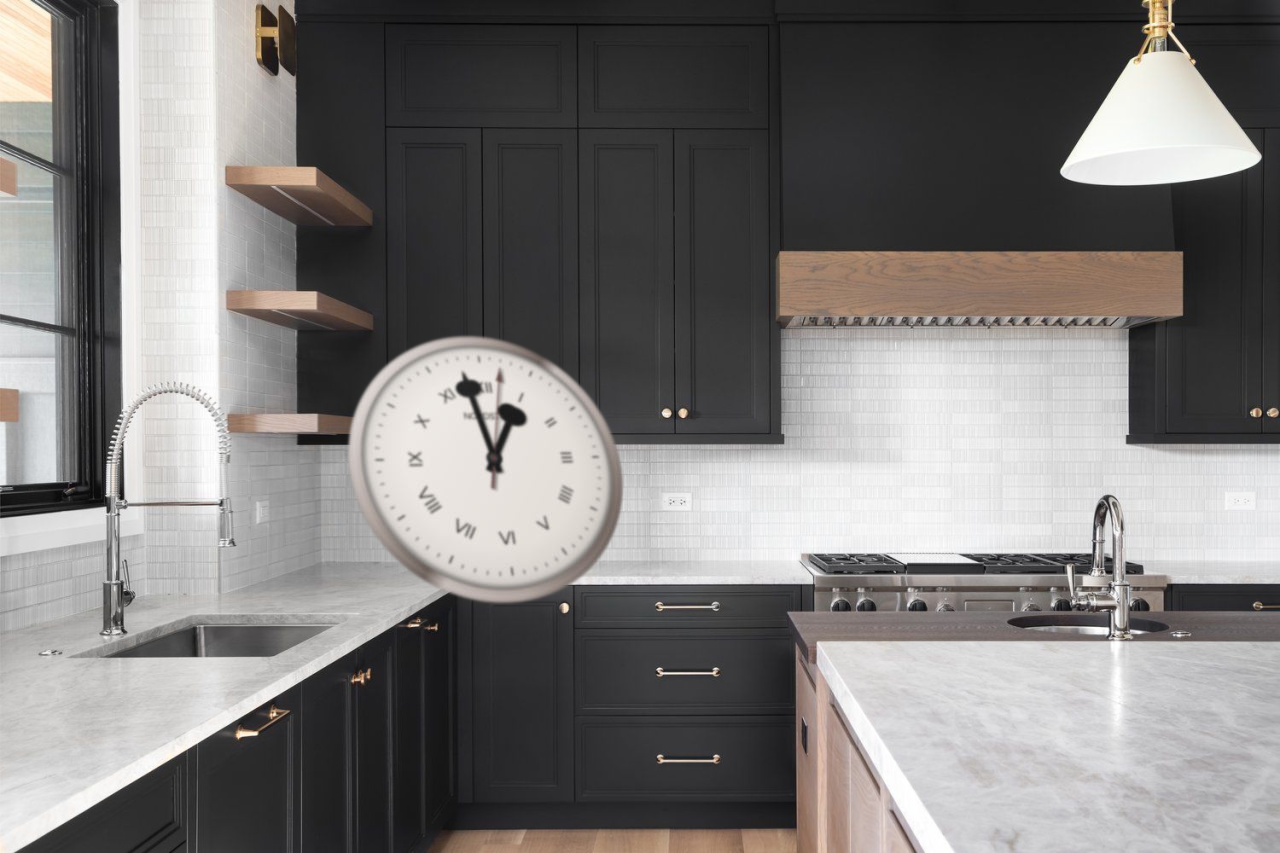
**12:58:02**
